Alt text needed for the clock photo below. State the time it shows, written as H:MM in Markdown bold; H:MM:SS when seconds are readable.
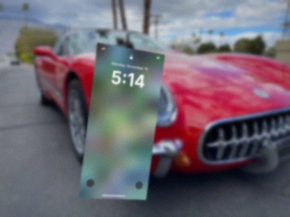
**5:14**
